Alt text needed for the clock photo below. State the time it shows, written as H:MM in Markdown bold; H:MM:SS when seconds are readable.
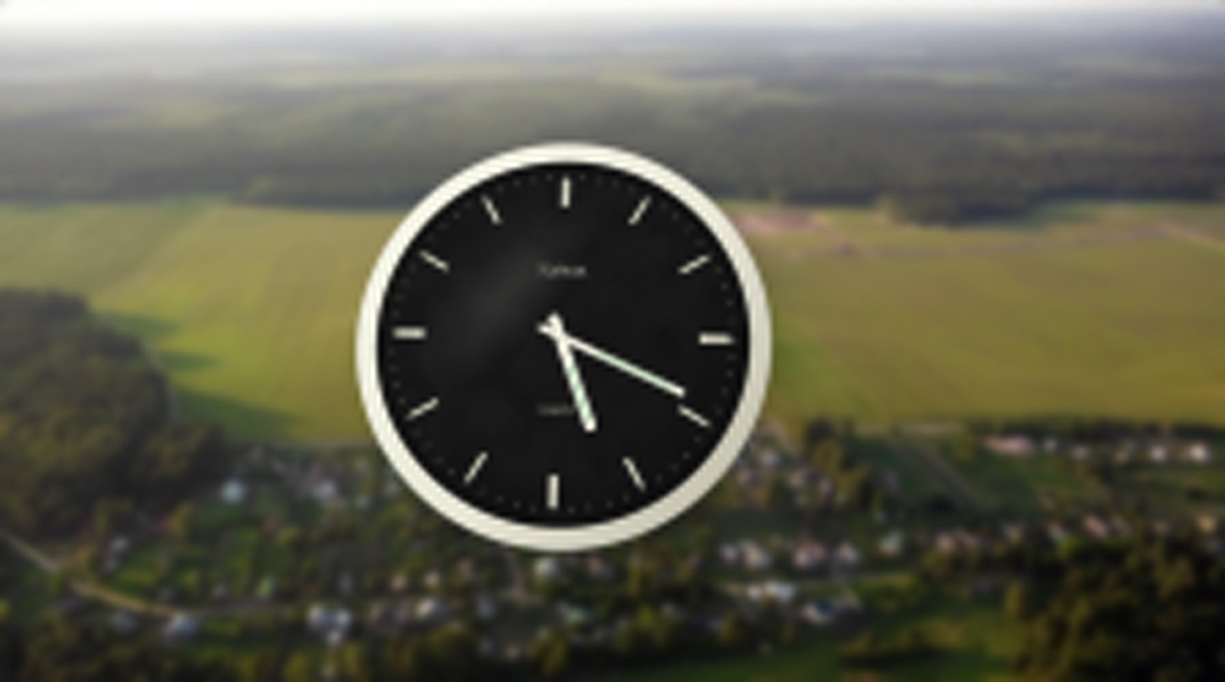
**5:19**
